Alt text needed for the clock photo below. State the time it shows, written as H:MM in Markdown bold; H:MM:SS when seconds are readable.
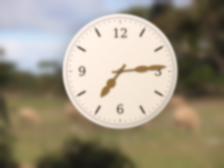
**7:14**
